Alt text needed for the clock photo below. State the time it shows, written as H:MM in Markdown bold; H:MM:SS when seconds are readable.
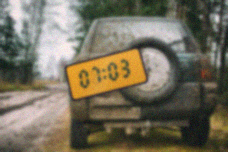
**7:03**
